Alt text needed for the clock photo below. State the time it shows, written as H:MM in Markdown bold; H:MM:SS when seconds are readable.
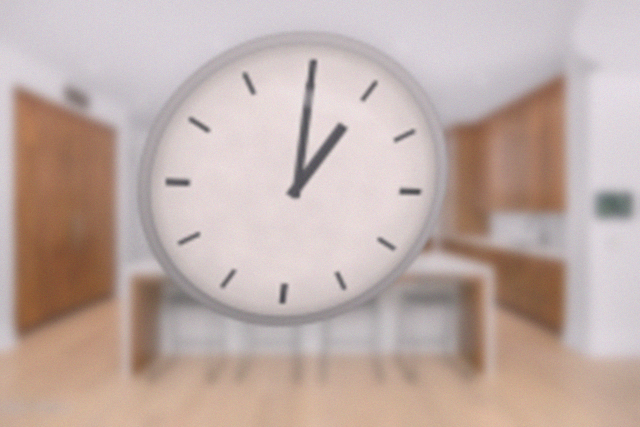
**1:00**
